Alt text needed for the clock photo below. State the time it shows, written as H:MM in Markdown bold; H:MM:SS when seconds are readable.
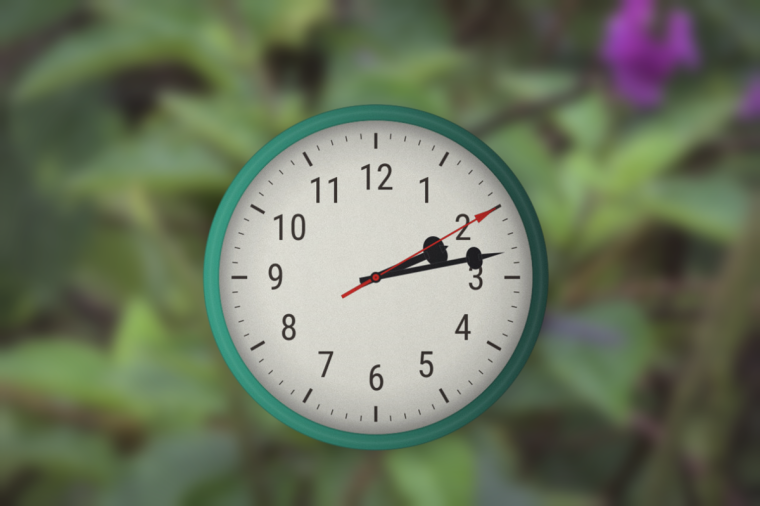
**2:13:10**
